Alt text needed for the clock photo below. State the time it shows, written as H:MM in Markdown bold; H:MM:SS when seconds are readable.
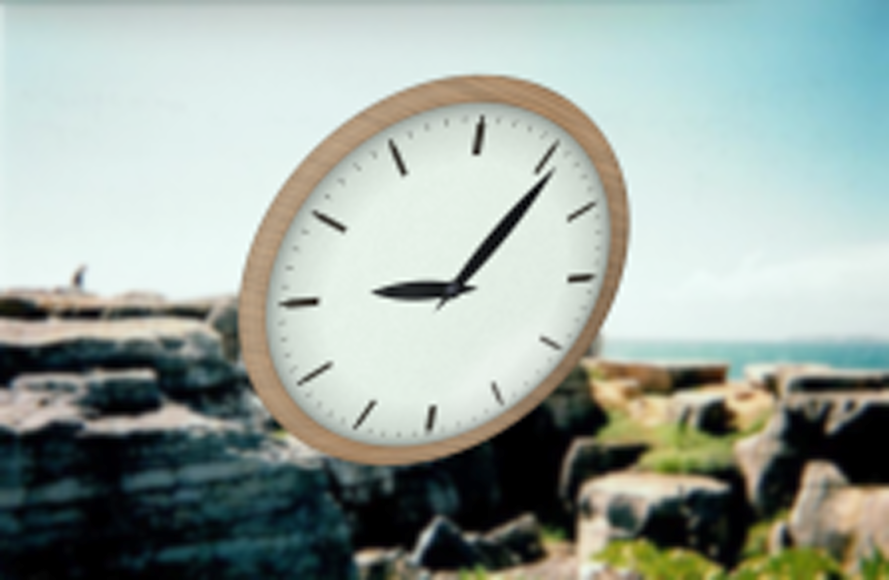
**9:06**
